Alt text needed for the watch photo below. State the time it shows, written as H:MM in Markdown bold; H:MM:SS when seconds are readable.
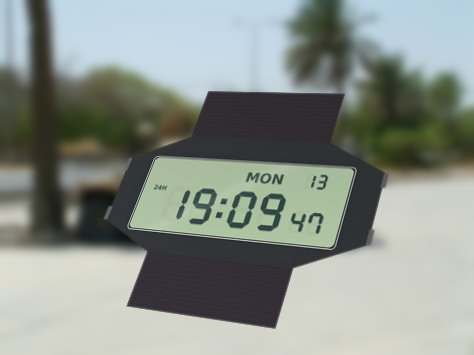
**19:09:47**
